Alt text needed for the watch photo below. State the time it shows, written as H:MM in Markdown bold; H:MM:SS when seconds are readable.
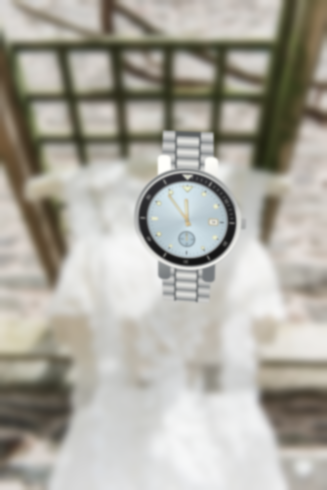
**11:54**
